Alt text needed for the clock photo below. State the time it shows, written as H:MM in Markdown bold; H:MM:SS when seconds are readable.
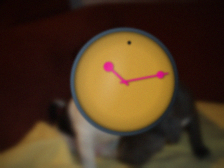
**10:12**
